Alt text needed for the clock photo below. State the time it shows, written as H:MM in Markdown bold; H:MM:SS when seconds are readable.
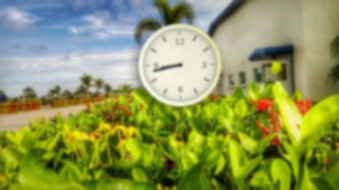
**8:43**
